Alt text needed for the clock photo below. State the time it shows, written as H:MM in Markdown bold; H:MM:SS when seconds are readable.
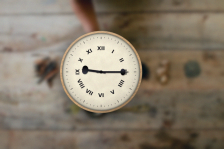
**9:15**
